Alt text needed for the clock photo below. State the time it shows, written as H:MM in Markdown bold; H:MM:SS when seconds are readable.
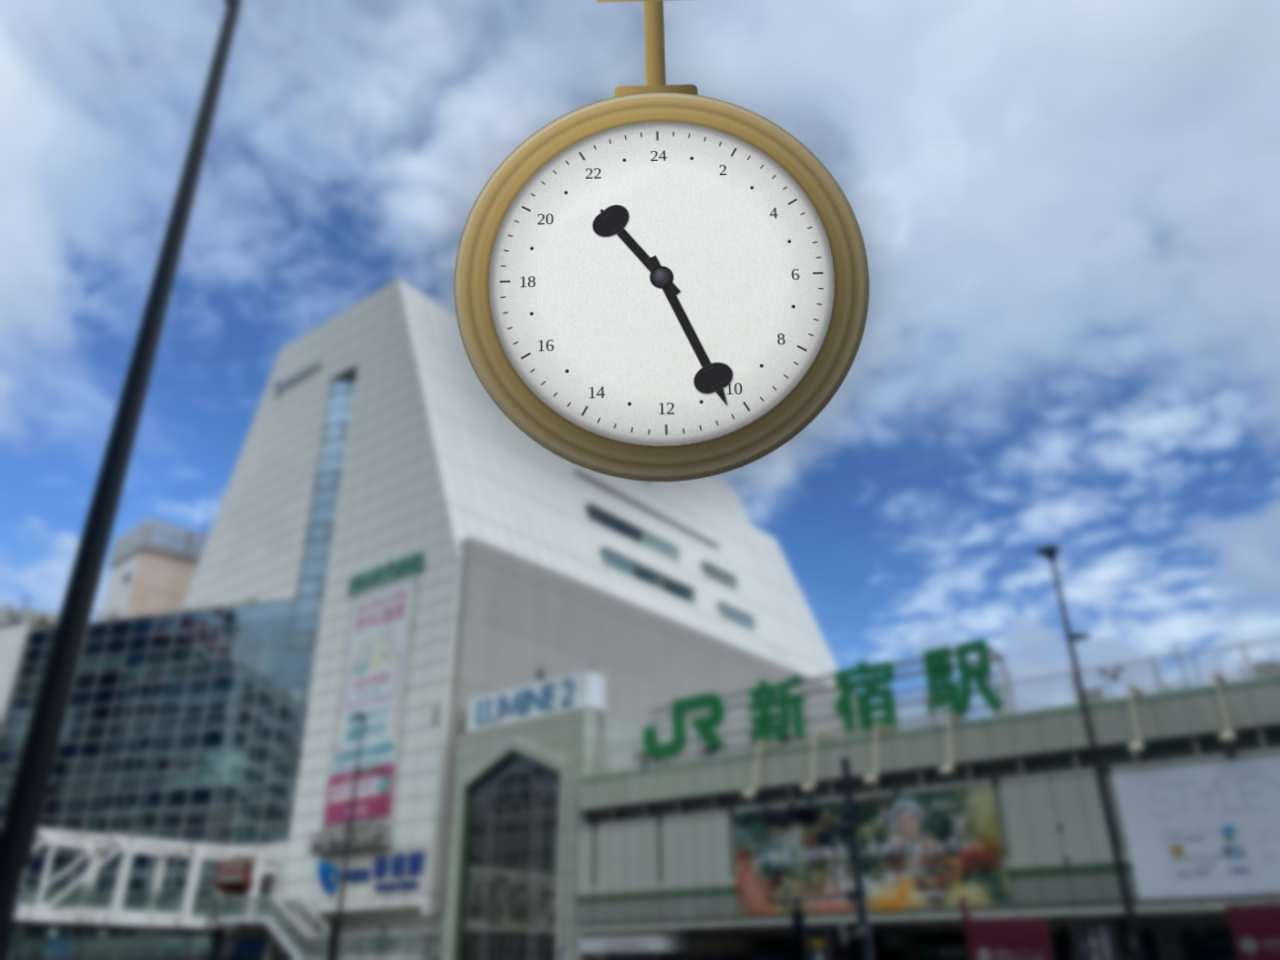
**21:26**
